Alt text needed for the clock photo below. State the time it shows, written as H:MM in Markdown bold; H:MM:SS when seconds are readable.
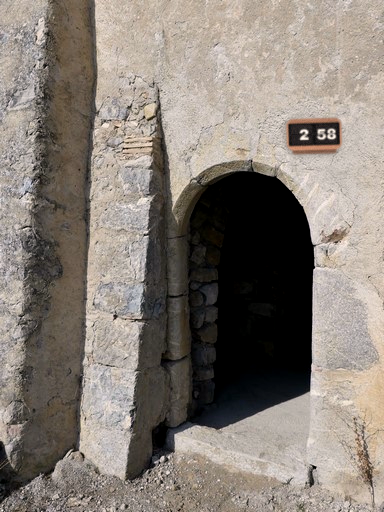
**2:58**
